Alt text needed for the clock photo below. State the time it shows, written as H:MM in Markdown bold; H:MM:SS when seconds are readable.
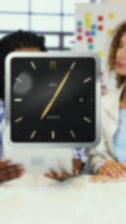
**7:05**
